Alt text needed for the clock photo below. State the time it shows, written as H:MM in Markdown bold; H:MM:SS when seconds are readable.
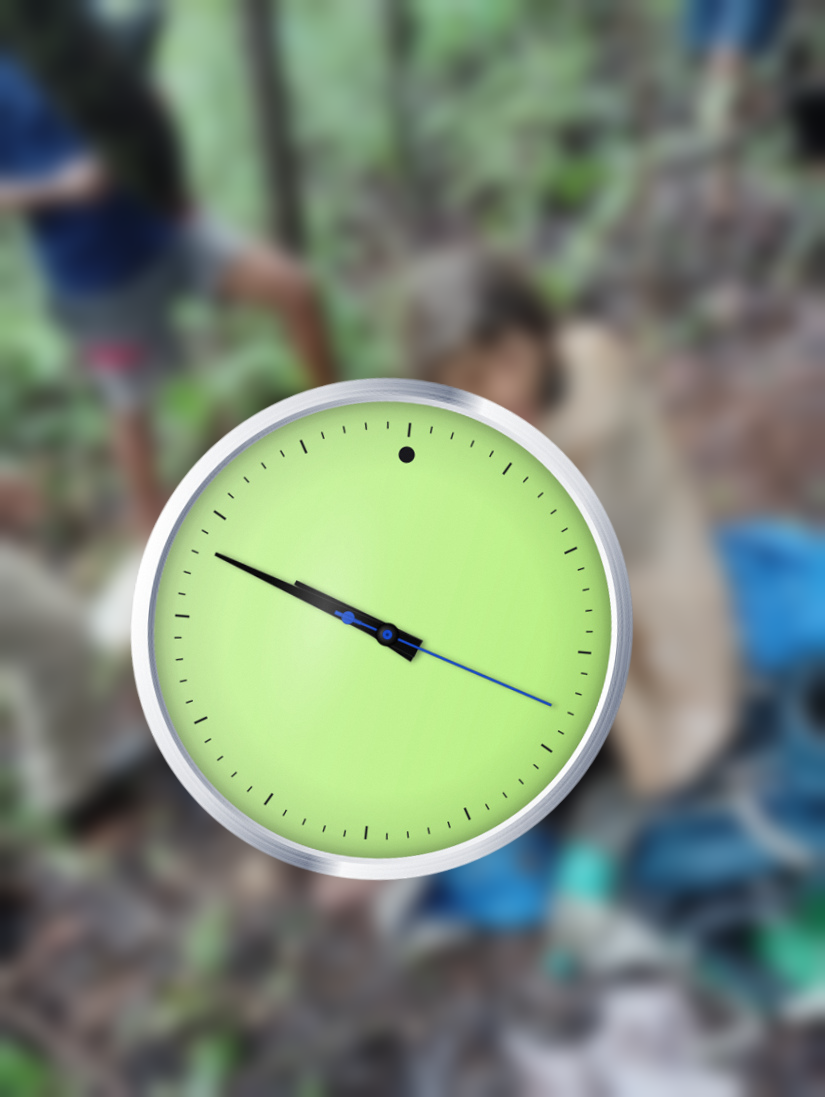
**9:48:18**
